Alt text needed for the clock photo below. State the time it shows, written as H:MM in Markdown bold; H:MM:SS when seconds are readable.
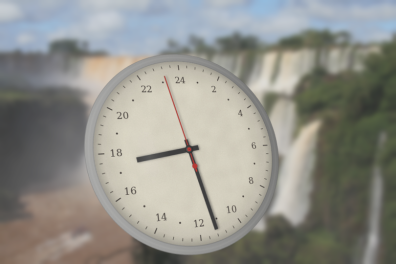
**17:27:58**
